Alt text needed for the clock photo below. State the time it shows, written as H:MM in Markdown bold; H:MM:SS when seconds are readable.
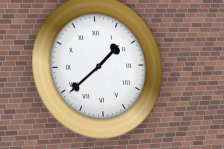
**1:39**
